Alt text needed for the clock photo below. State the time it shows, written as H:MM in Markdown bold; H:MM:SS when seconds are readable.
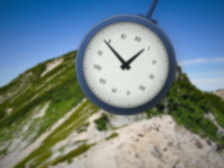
**12:49**
